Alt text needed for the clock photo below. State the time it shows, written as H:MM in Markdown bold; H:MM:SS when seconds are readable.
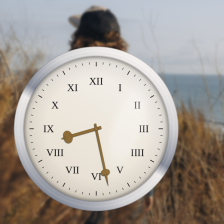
**8:28**
